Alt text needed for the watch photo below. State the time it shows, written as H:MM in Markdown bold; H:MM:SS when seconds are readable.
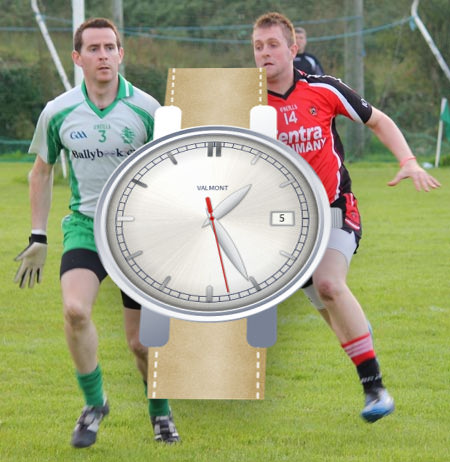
**1:25:28**
